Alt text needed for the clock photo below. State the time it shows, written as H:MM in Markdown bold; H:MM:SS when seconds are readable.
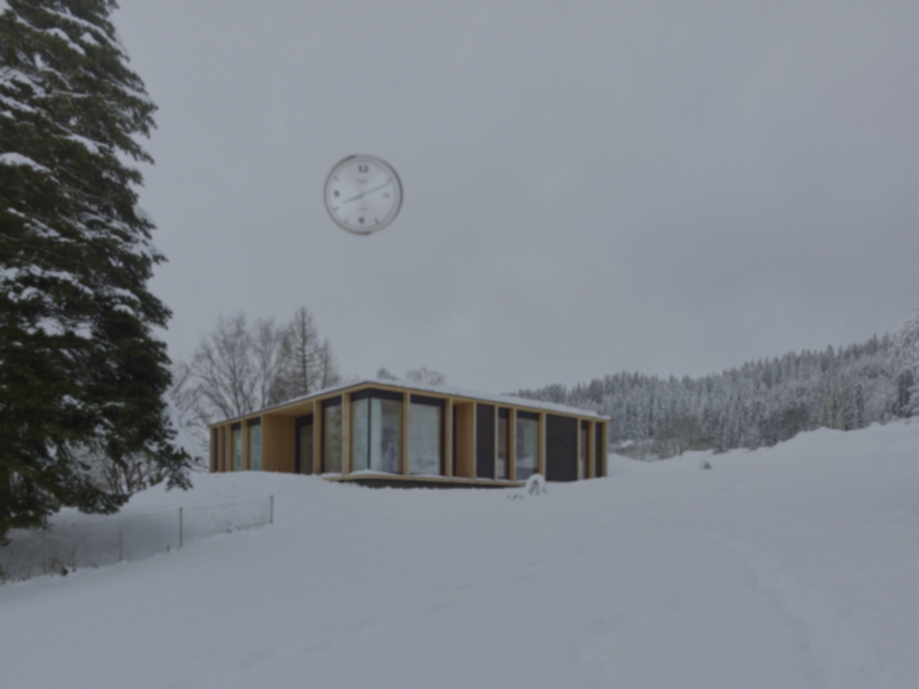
**8:11**
